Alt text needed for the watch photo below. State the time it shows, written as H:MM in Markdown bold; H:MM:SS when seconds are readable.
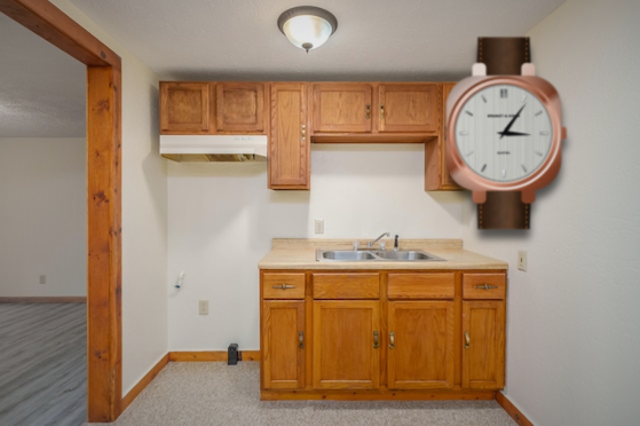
**3:06**
